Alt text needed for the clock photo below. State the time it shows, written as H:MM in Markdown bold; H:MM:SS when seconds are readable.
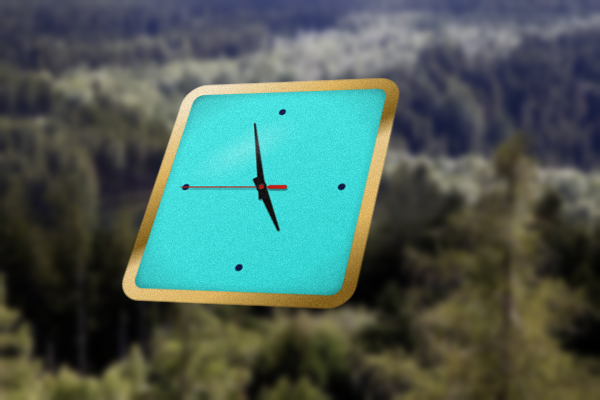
**4:56:45**
